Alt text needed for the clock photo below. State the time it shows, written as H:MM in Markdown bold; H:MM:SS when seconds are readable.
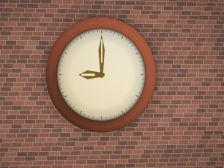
**9:00**
